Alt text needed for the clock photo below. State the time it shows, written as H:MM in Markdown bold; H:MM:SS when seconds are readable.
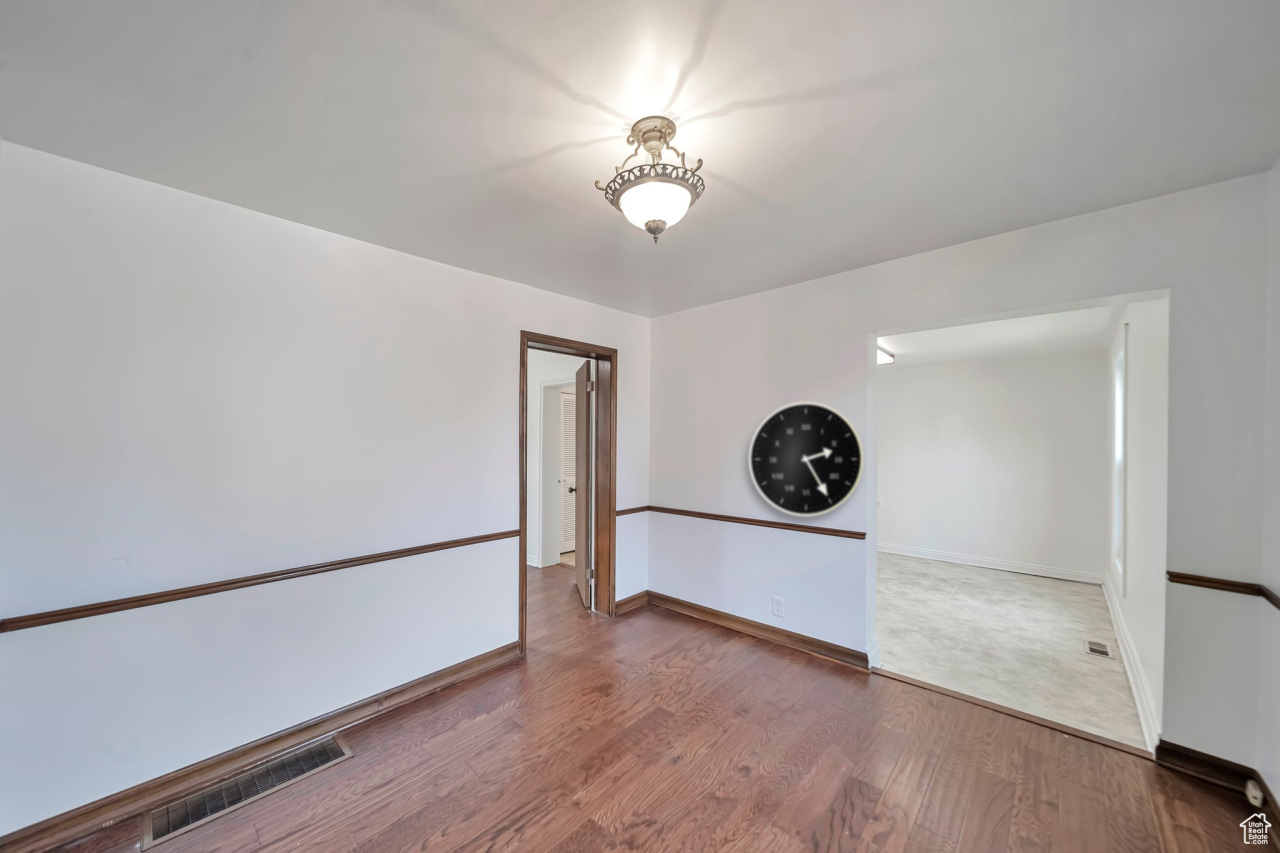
**2:25**
